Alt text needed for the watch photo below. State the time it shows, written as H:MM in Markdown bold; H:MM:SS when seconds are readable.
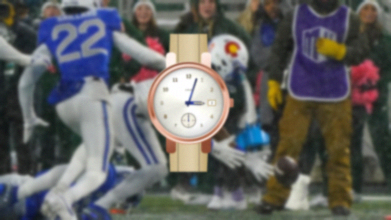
**3:03**
